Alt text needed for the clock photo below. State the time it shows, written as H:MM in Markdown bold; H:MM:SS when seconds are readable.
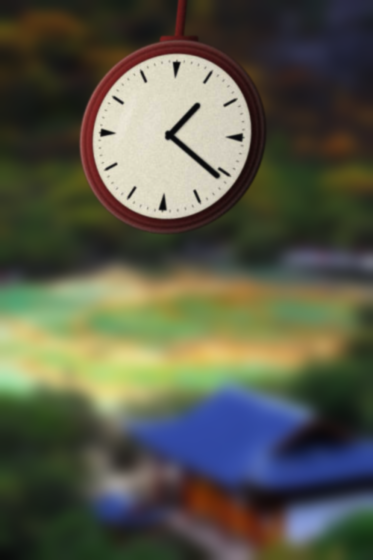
**1:21**
